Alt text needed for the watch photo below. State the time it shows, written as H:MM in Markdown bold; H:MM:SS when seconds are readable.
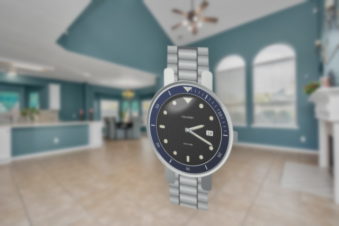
**2:19**
